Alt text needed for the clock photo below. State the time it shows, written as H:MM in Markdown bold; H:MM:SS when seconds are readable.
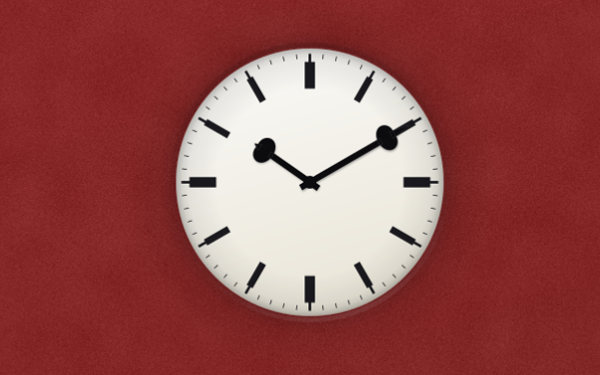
**10:10**
